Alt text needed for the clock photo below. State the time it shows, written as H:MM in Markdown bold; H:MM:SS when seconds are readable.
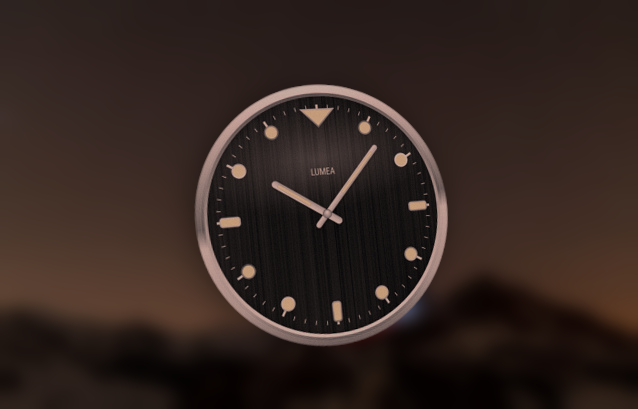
**10:07**
